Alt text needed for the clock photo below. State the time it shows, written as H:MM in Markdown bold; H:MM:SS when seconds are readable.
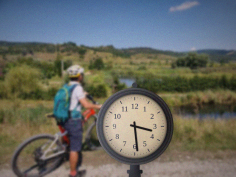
**3:29**
